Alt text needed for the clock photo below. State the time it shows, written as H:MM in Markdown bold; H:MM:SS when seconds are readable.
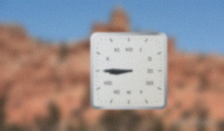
**8:45**
